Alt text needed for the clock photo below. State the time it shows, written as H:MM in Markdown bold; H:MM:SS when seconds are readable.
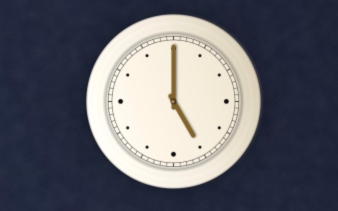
**5:00**
